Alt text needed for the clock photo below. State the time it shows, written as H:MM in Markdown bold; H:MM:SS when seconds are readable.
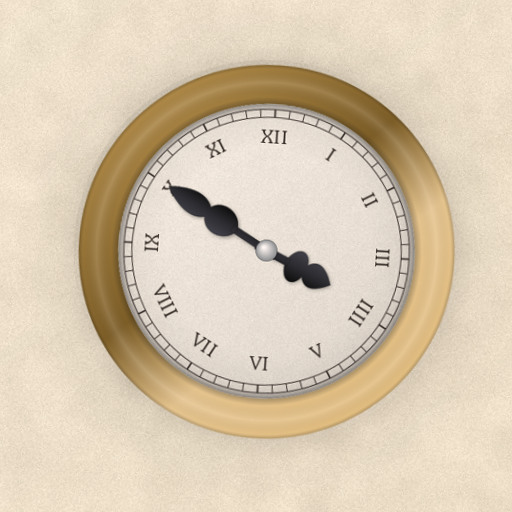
**3:50**
